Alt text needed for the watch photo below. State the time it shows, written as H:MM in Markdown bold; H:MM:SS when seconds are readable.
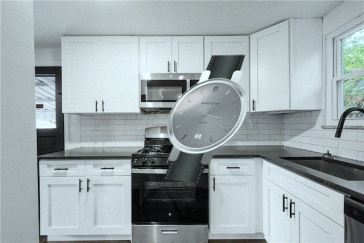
**3:20**
